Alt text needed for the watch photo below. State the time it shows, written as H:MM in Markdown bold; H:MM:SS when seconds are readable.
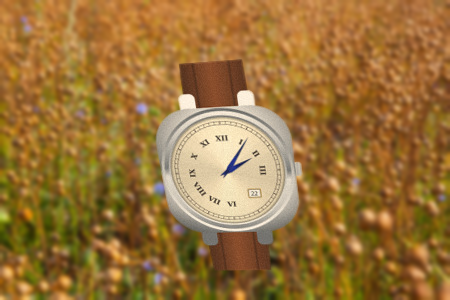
**2:06**
